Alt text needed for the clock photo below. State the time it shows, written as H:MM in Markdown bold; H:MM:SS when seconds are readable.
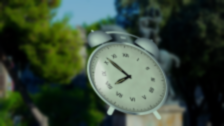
**7:52**
